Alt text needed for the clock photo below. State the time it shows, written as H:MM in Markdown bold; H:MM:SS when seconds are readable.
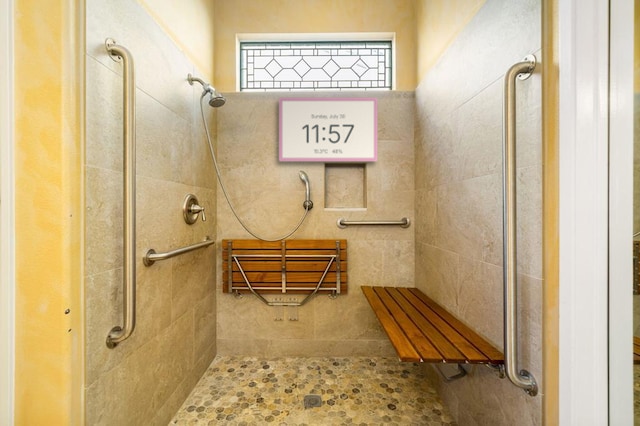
**11:57**
